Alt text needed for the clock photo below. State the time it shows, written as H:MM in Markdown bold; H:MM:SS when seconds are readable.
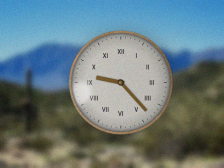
**9:23**
